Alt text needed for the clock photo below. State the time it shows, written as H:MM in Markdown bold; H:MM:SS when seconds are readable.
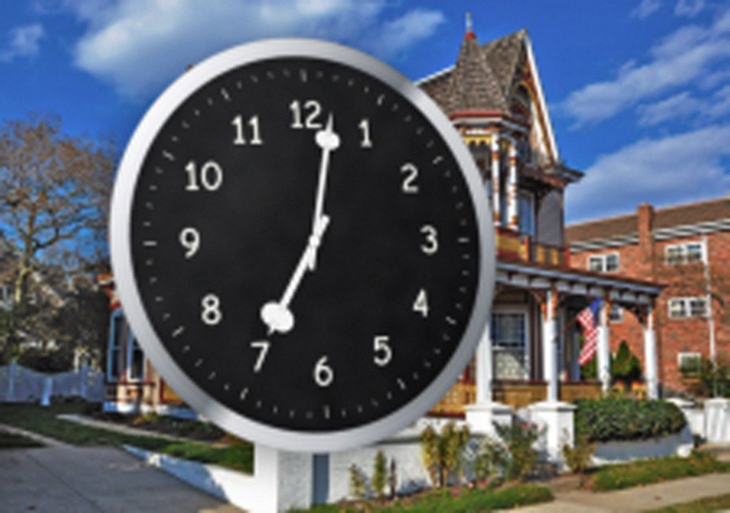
**7:02**
